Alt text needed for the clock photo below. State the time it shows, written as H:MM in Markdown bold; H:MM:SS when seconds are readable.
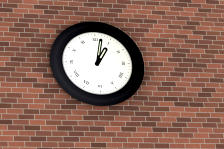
**1:02**
